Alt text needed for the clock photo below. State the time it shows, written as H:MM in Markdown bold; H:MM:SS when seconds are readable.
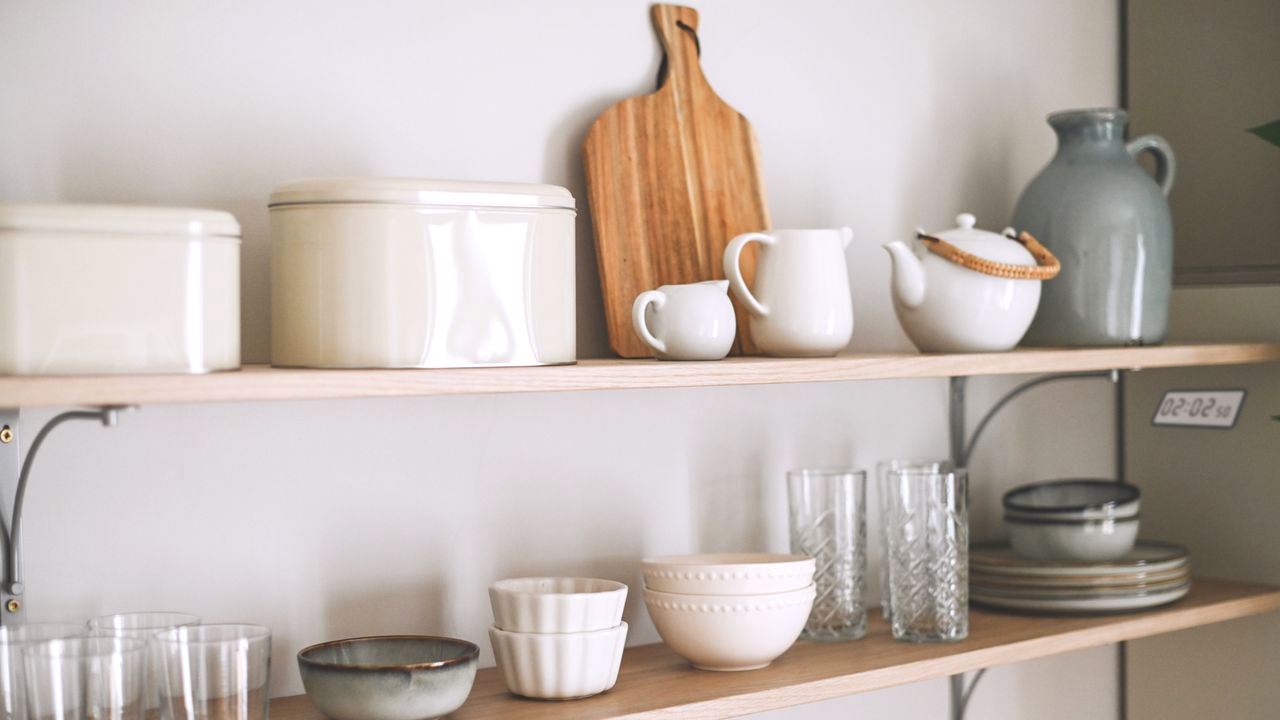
**2:02**
